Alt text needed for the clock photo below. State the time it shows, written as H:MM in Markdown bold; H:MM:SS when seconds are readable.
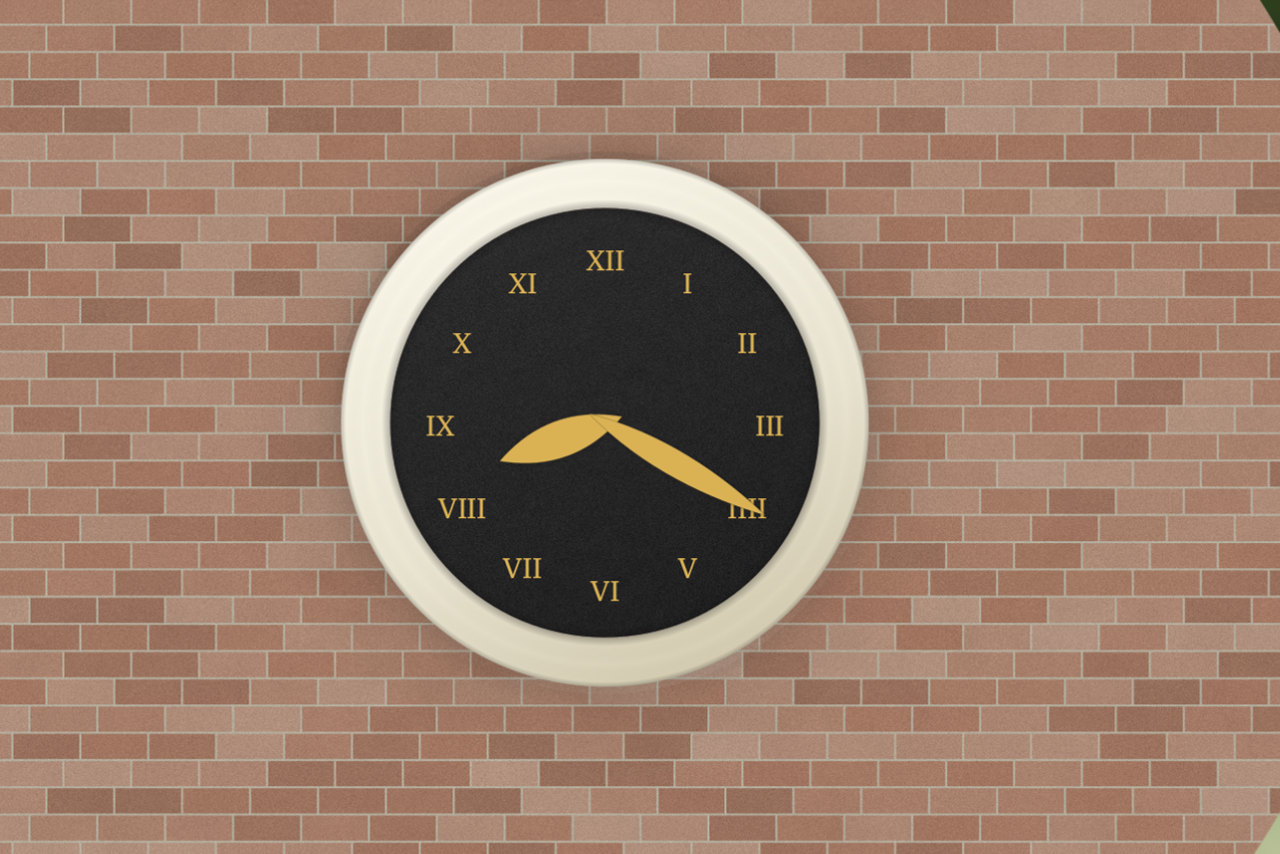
**8:20**
